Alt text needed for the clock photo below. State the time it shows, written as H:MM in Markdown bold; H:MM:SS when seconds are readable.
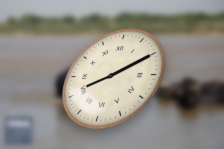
**8:10**
